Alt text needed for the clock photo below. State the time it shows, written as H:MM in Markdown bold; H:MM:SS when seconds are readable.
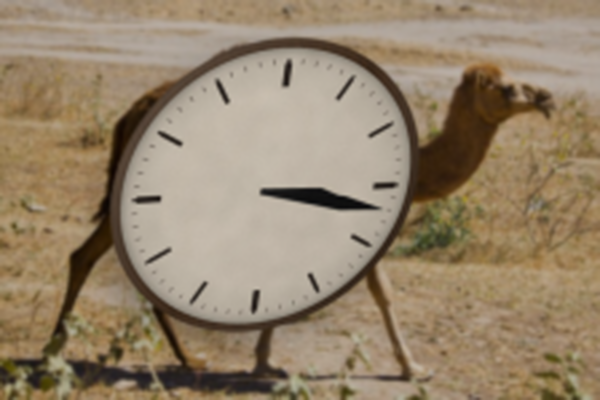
**3:17**
